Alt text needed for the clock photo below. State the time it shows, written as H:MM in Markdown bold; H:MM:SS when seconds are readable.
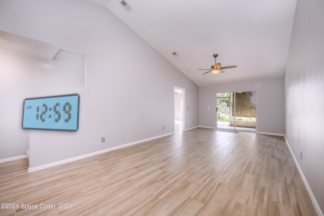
**12:59**
